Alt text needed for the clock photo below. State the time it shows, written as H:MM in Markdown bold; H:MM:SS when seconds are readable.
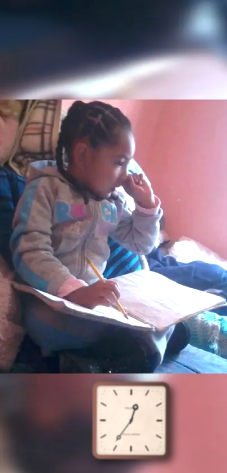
**12:36**
